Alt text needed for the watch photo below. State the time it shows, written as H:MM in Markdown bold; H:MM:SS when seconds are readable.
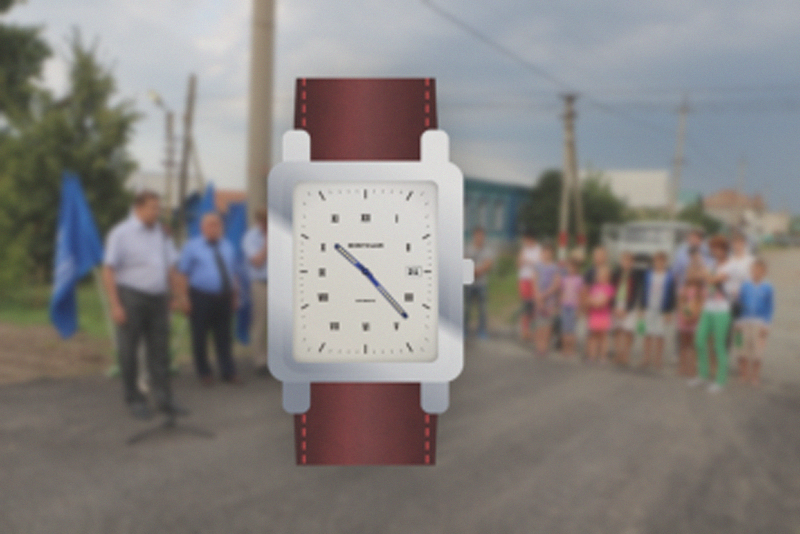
**10:23**
